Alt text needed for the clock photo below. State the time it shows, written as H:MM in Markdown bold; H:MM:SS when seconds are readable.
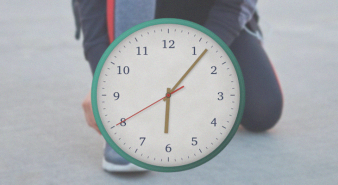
**6:06:40**
